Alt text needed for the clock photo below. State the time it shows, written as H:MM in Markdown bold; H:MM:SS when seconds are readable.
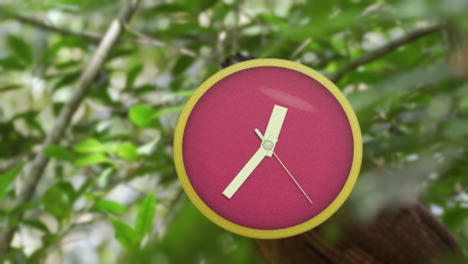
**12:36:24**
